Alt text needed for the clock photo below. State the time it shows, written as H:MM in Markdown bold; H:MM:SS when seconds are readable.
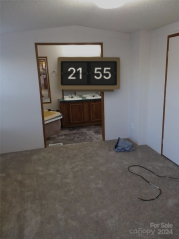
**21:55**
